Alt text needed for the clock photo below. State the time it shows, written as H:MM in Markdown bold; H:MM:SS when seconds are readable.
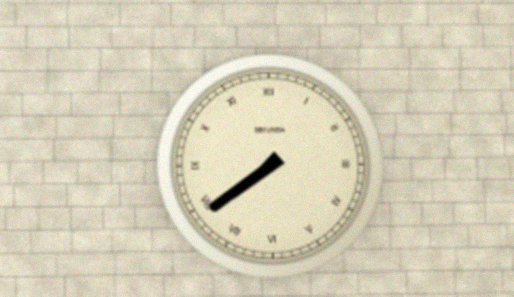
**7:39**
